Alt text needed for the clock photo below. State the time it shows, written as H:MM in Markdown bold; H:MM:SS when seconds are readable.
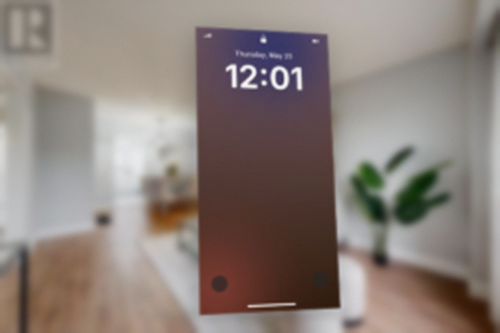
**12:01**
